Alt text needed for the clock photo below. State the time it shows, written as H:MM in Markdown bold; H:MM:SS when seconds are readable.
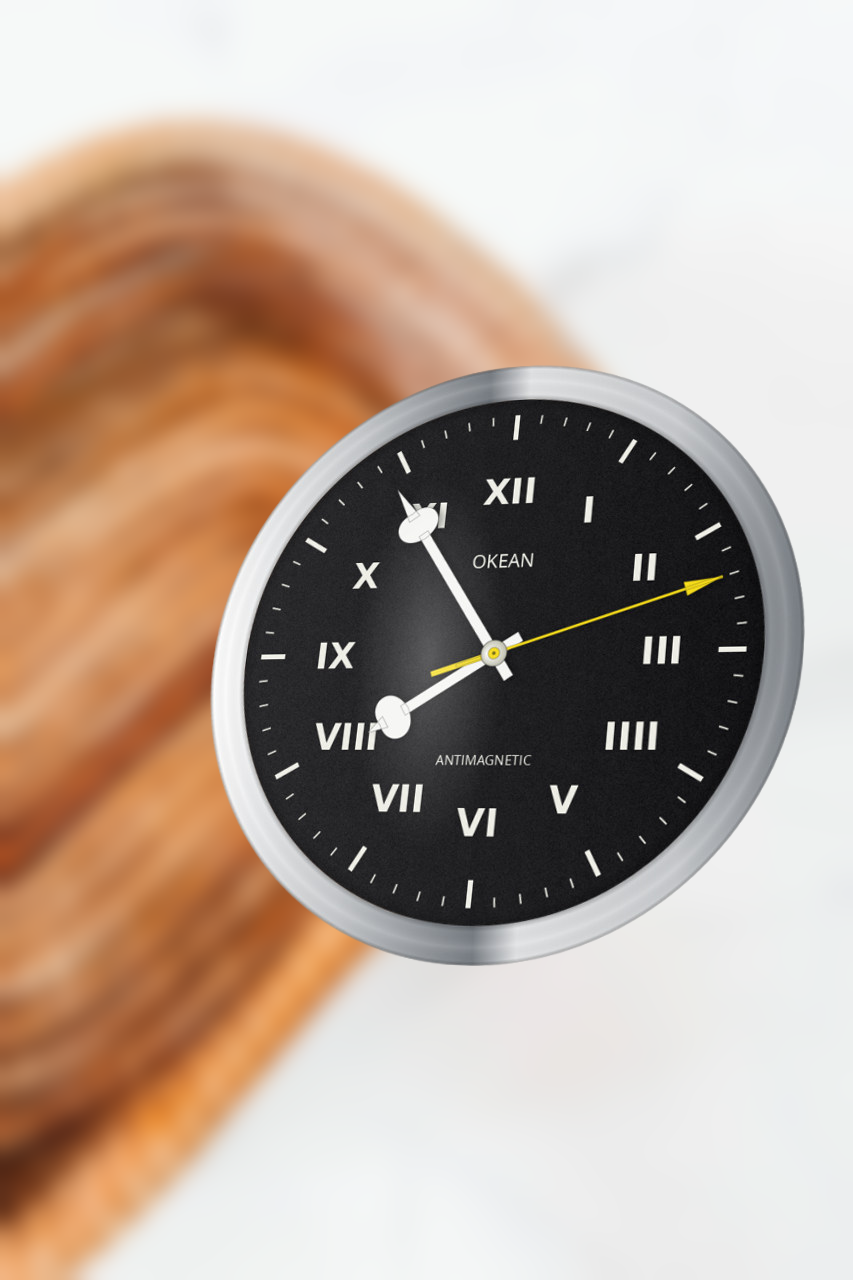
**7:54:12**
